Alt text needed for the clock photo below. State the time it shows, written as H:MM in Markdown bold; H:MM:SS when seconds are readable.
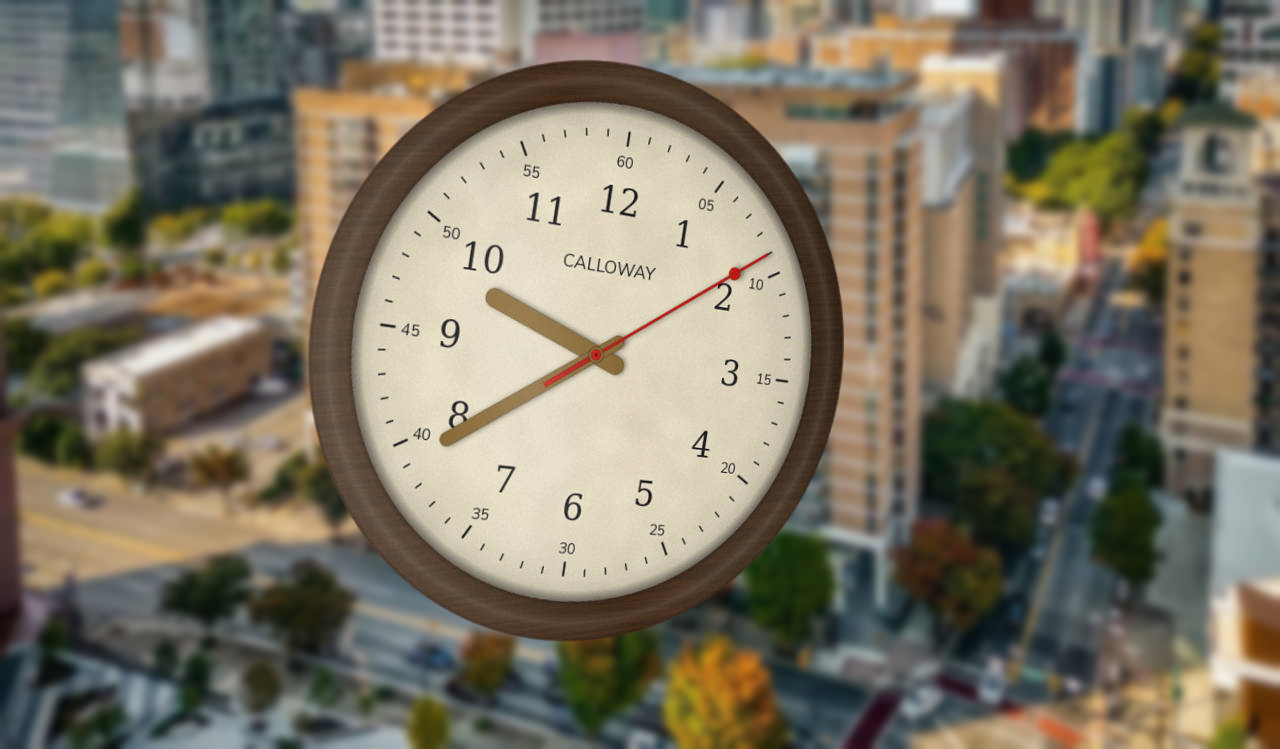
**9:39:09**
